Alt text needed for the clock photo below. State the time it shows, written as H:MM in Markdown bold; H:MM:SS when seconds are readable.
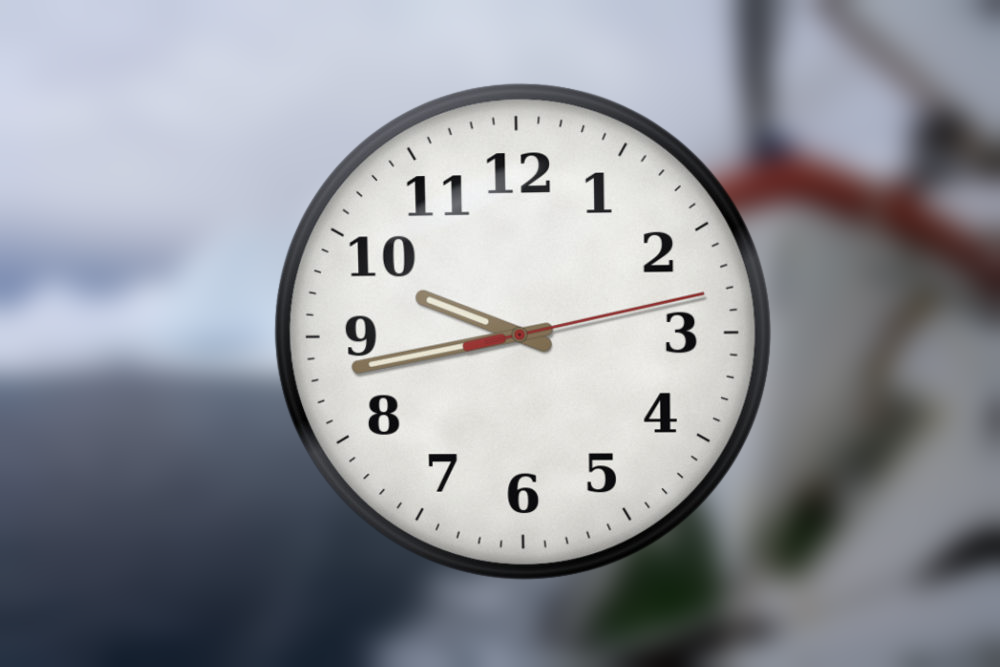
**9:43:13**
